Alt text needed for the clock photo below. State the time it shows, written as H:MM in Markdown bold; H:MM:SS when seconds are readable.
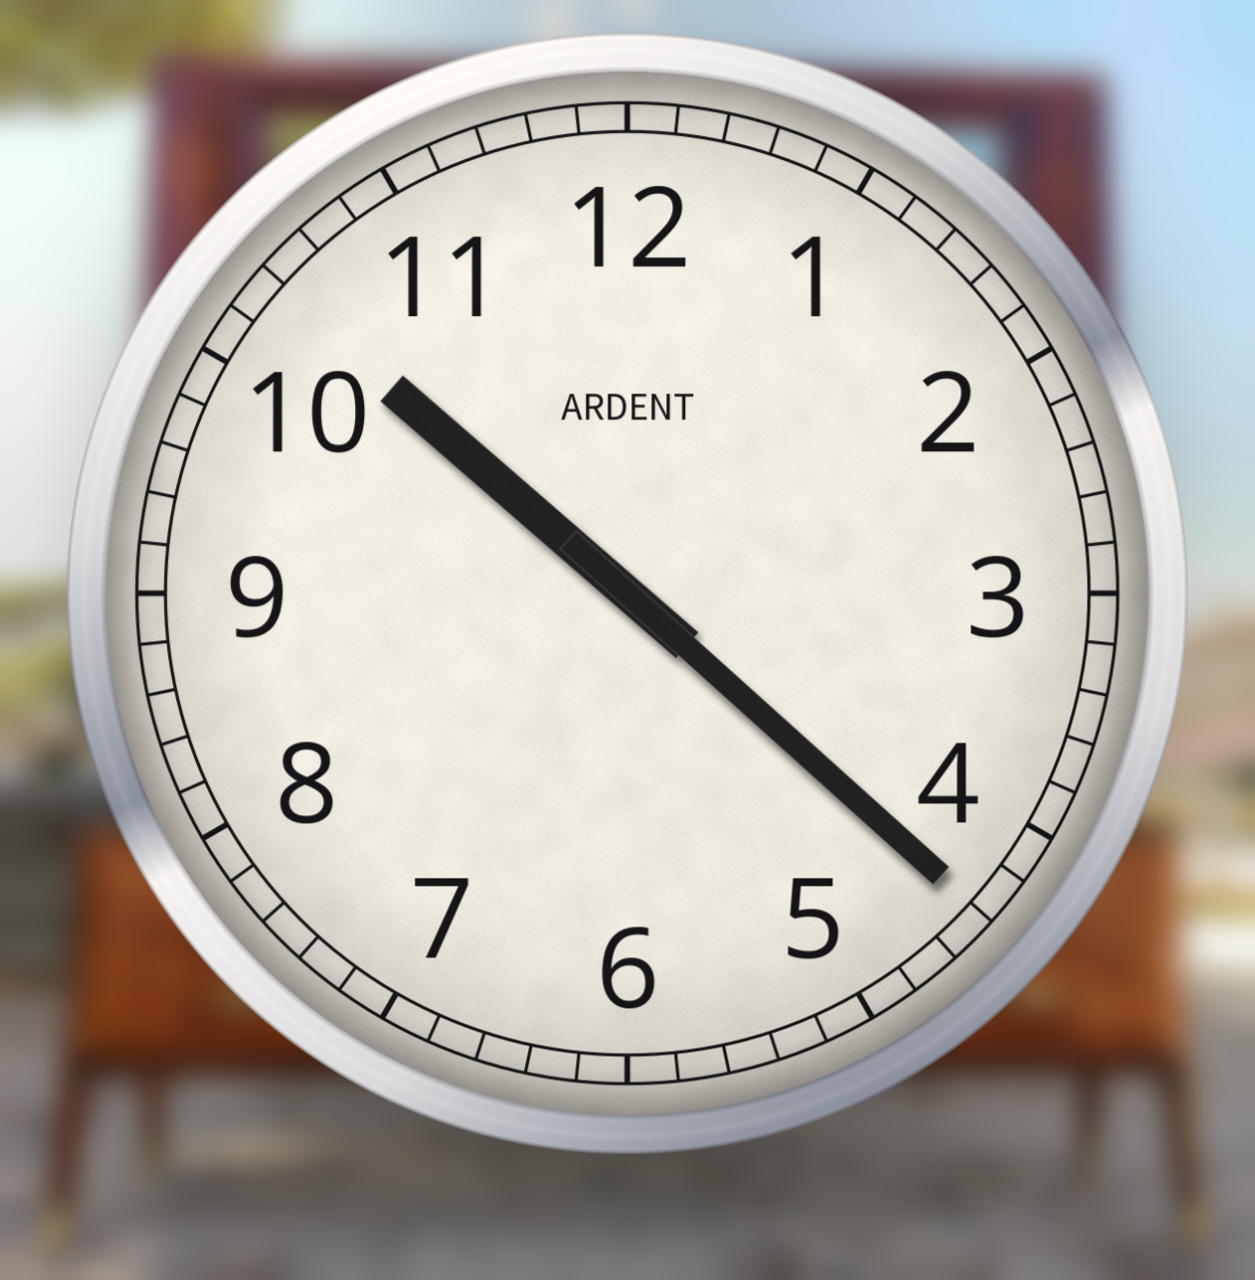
**10:22**
